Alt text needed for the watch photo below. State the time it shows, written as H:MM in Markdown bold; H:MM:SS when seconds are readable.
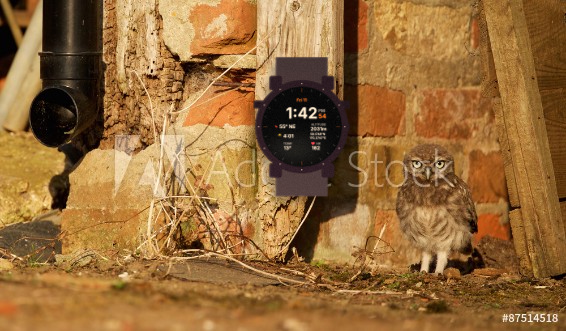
**1:42**
